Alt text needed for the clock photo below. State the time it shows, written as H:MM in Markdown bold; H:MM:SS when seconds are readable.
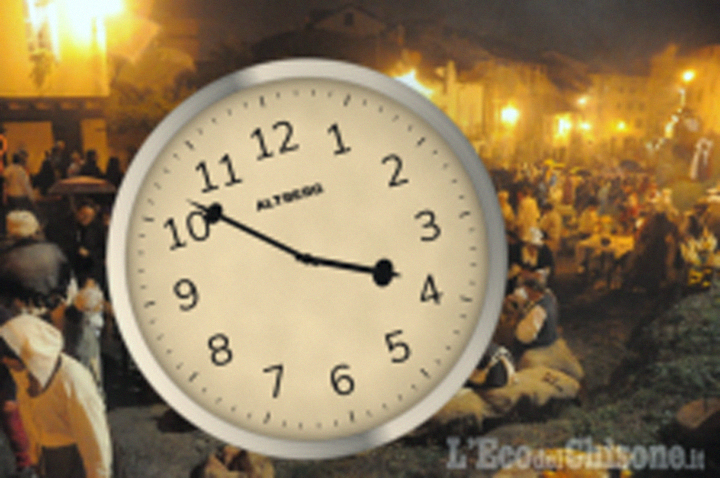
**3:52**
